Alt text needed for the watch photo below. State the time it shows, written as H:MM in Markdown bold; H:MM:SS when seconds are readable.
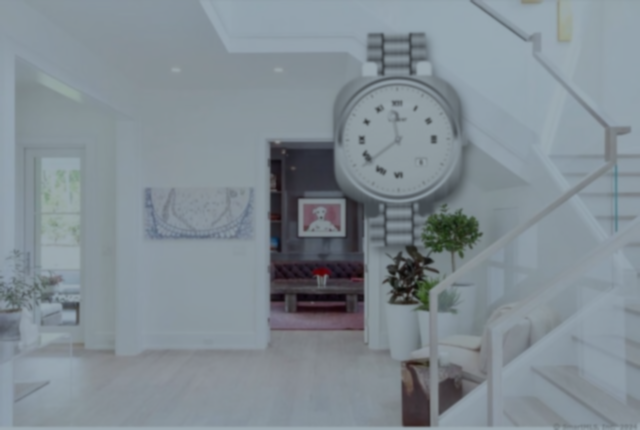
**11:39**
